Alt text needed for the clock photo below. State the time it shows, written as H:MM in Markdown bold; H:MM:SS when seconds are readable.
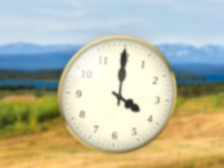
**4:00**
